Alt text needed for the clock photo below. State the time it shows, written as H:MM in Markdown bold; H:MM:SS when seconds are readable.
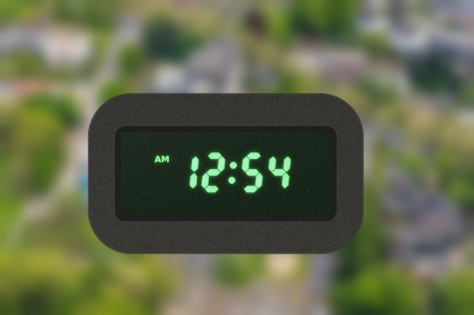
**12:54**
